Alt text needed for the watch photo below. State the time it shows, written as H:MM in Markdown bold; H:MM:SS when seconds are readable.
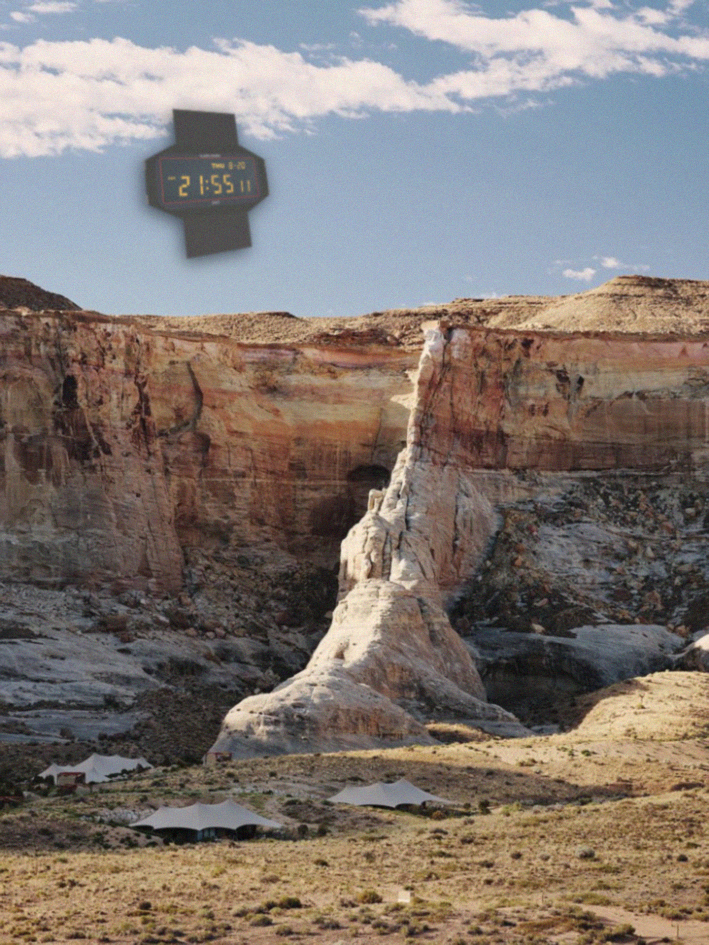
**21:55:11**
